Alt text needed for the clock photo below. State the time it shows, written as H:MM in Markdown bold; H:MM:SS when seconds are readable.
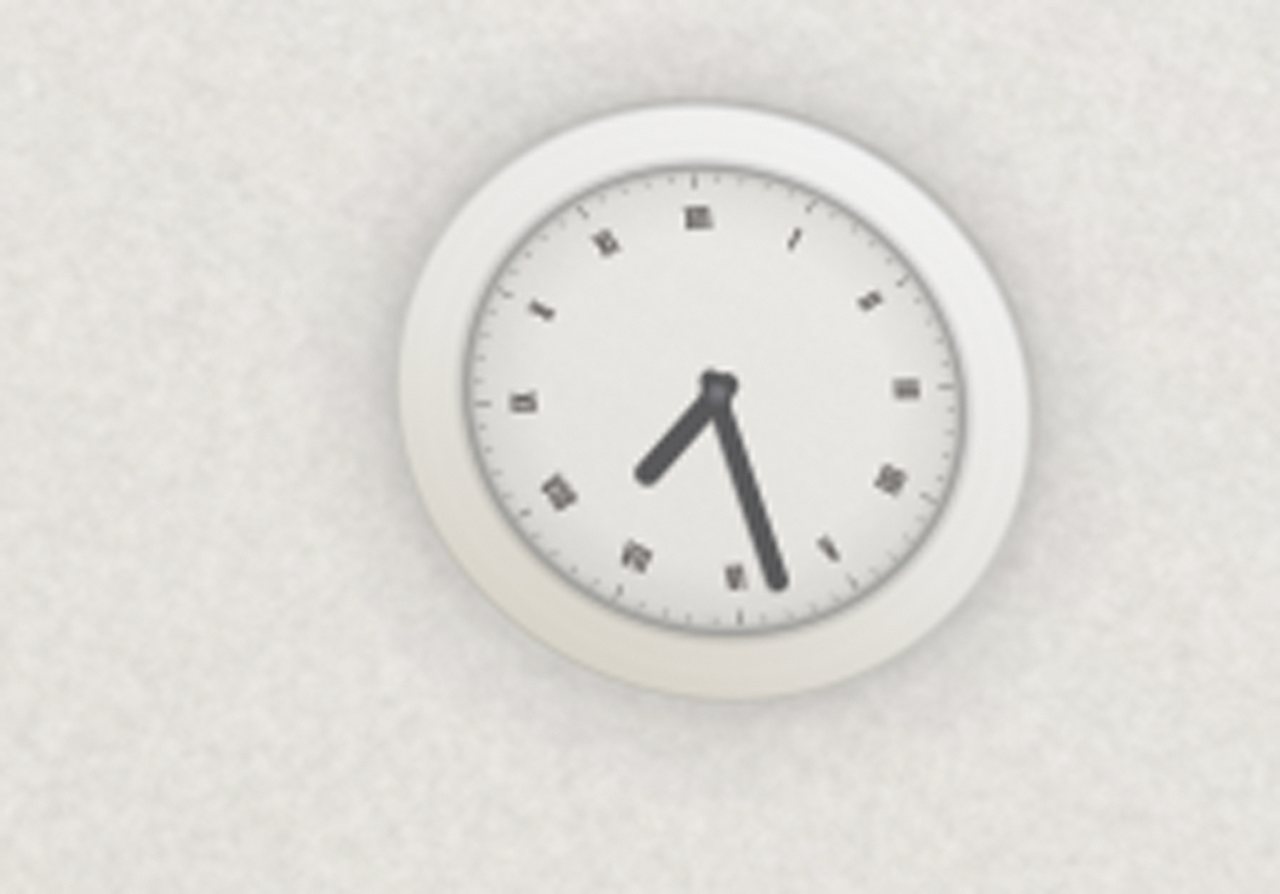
**7:28**
